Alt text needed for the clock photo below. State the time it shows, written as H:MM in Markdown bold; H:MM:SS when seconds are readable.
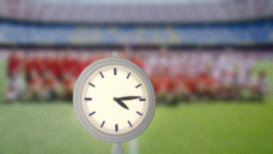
**4:14**
